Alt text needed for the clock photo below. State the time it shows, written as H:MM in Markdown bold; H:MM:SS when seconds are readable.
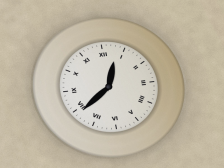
**12:39**
